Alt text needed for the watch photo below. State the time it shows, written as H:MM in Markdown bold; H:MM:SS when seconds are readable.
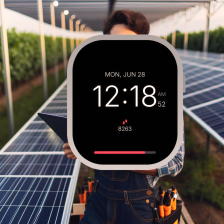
**12:18**
